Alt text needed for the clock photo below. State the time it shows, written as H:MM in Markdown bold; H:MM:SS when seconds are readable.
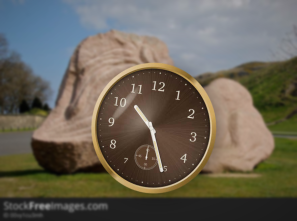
**10:26**
